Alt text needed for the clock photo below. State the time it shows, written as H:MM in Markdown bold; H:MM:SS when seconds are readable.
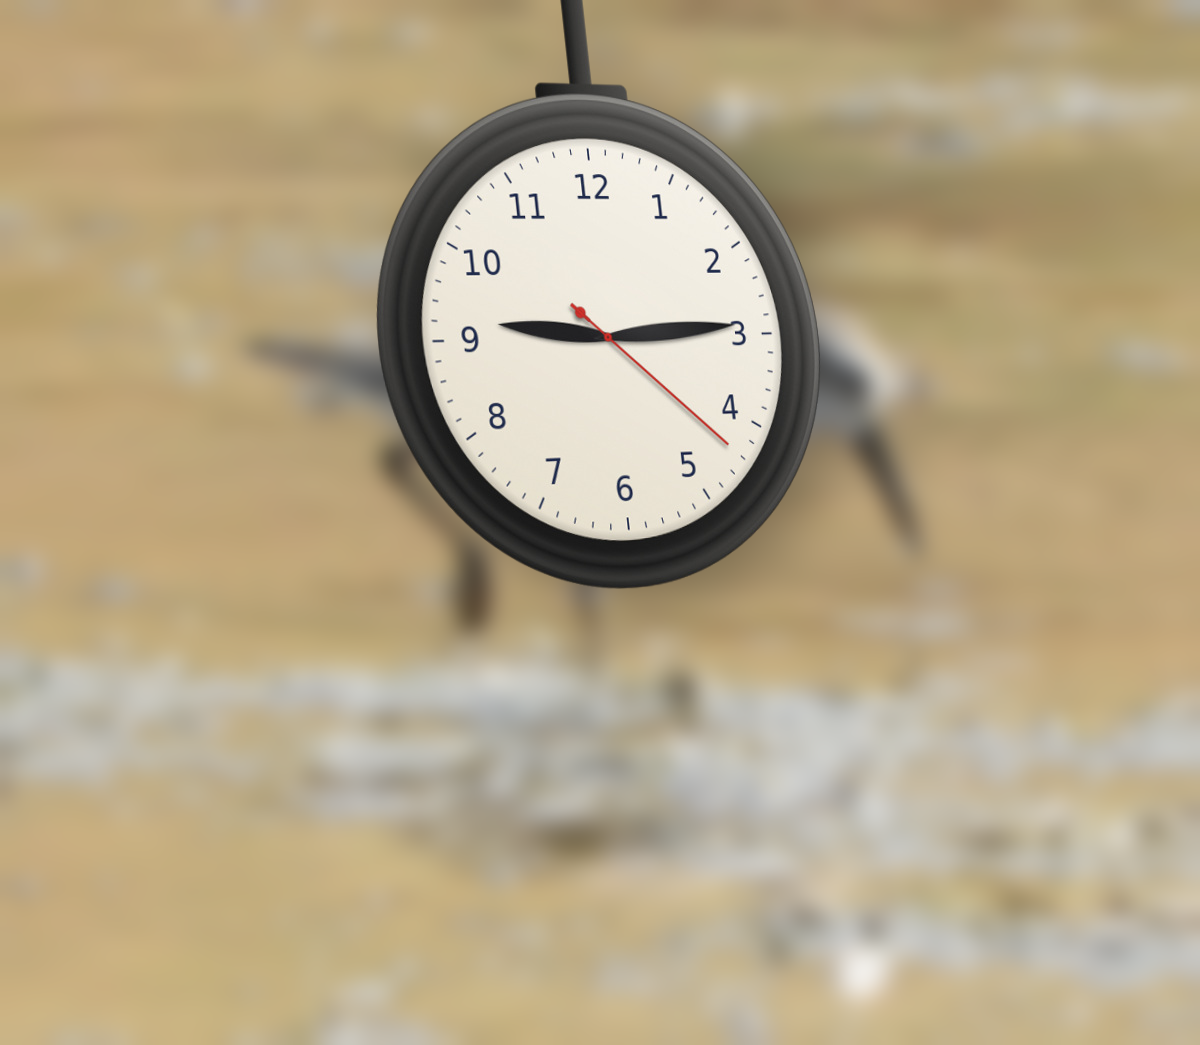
**9:14:22**
